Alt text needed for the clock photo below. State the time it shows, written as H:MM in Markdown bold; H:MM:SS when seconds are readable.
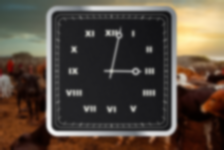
**3:02**
